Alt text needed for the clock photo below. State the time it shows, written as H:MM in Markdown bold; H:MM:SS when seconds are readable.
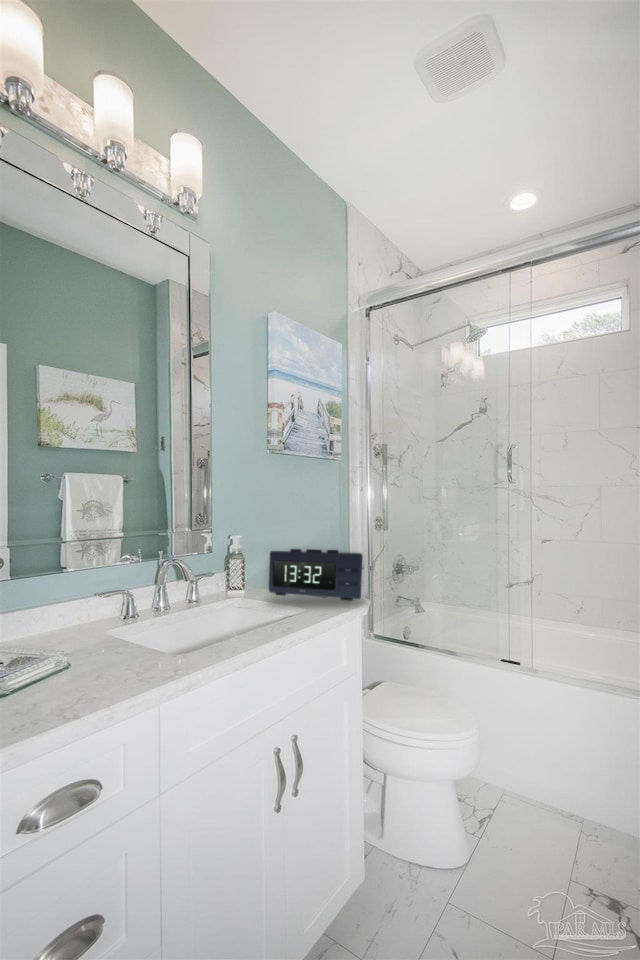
**13:32**
